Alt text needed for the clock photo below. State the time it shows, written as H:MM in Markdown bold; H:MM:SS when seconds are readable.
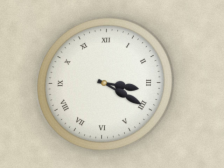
**3:20**
